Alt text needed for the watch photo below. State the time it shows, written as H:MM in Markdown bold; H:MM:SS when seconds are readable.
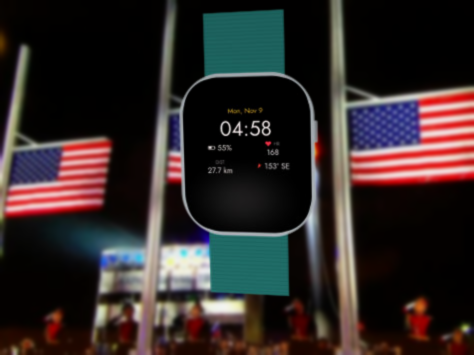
**4:58**
